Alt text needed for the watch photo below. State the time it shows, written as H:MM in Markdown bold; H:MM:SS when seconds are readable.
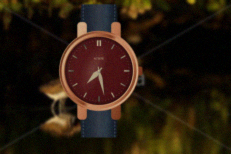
**7:28**
